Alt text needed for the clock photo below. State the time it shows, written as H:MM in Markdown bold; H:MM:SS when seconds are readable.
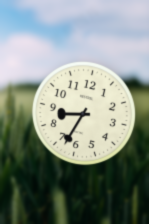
**8:33**
